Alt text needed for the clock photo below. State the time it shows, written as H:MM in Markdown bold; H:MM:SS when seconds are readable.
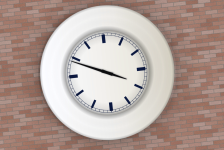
**3:49**
